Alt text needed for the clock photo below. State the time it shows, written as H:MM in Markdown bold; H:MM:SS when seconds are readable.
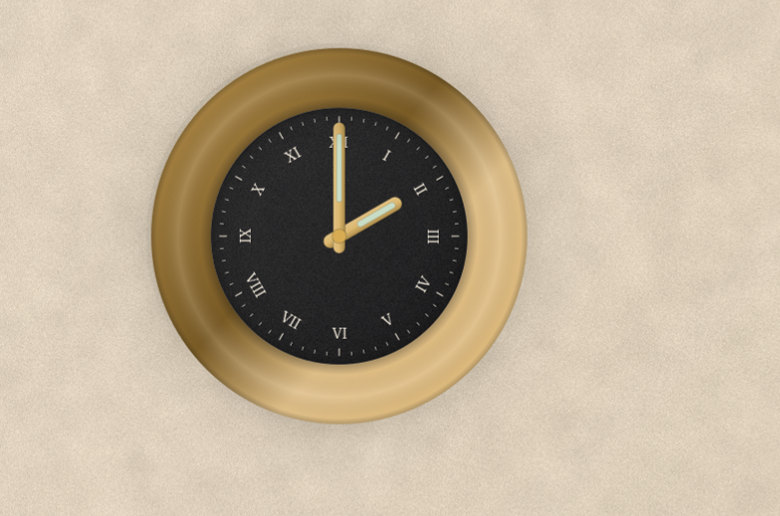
**2:00**
